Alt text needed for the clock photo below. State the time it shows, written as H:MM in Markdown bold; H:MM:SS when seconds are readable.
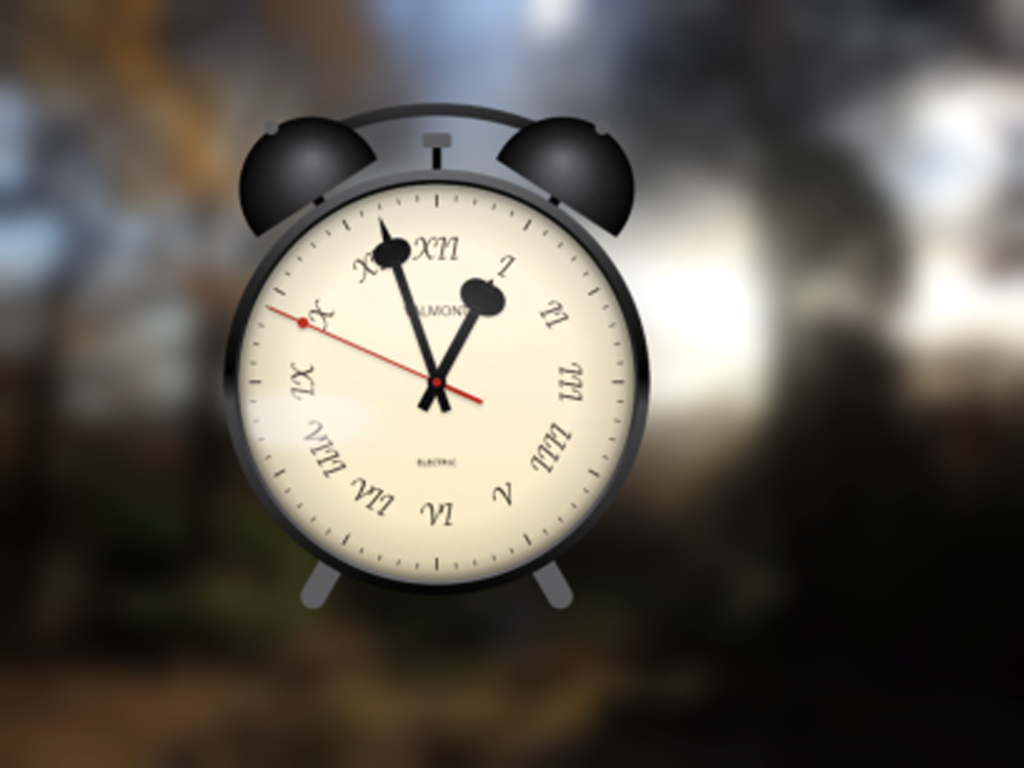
**12:56:49**
